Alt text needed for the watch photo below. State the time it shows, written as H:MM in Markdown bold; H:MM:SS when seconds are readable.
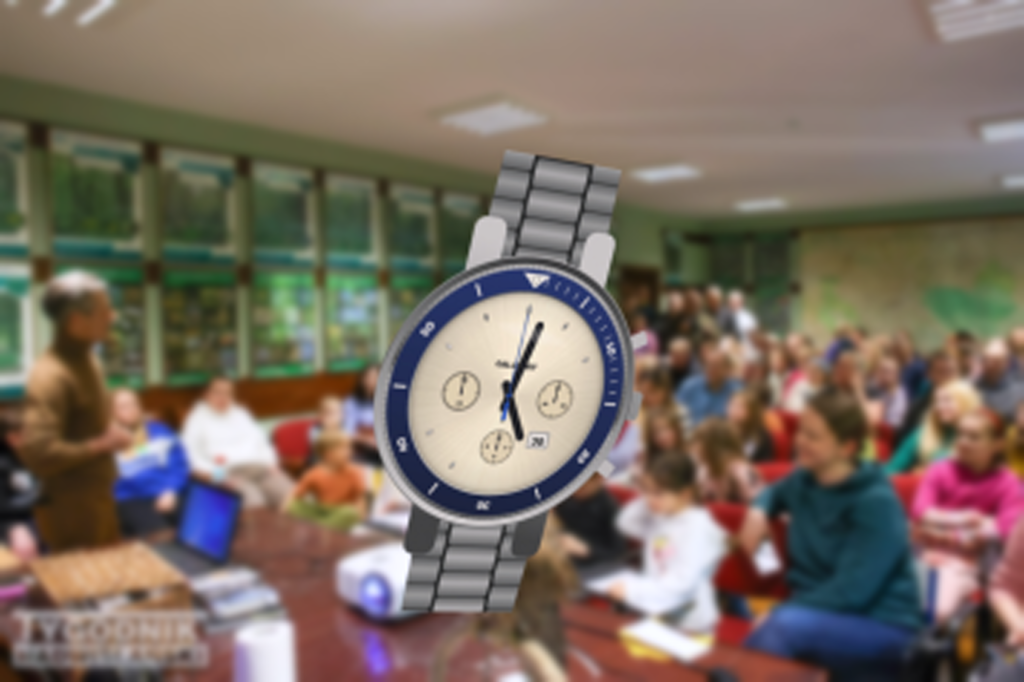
**5:02**
